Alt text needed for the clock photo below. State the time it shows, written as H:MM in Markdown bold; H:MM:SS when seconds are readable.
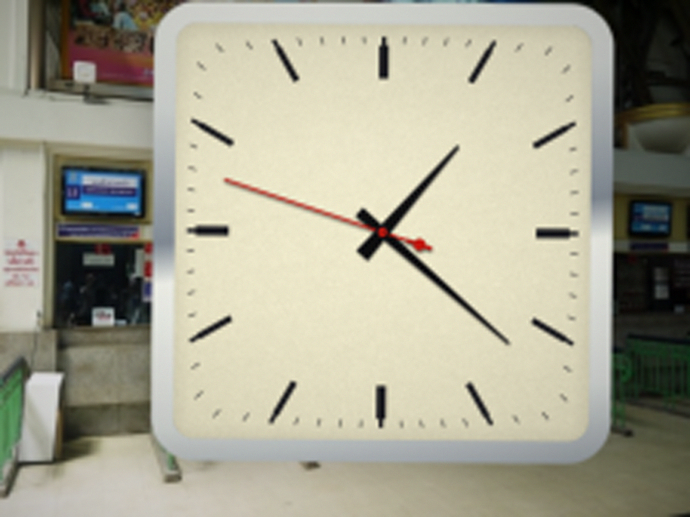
**1:21:48**
